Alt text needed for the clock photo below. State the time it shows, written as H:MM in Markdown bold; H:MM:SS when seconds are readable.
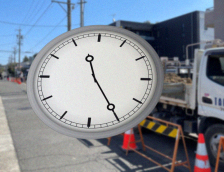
**11:25**
